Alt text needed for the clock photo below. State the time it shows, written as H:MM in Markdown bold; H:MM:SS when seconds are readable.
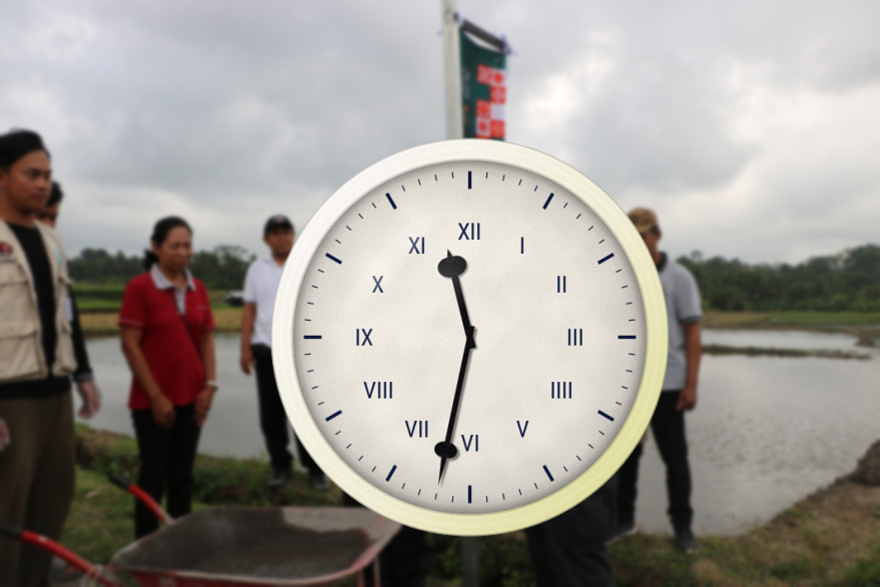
**11:32**
